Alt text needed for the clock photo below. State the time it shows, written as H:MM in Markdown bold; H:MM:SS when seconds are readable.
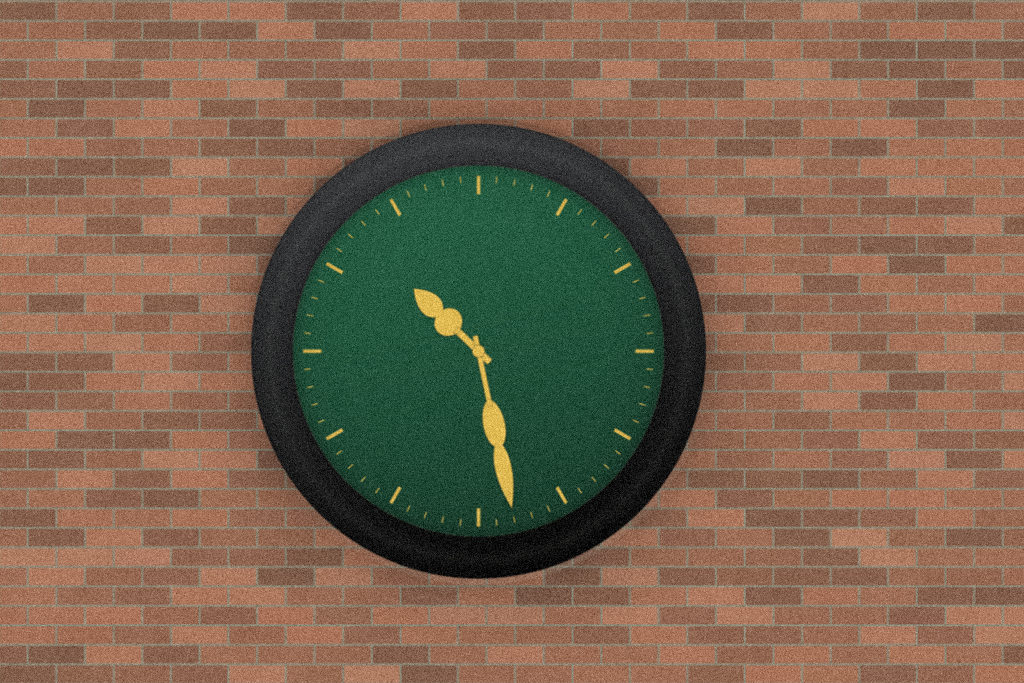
**10:28**
